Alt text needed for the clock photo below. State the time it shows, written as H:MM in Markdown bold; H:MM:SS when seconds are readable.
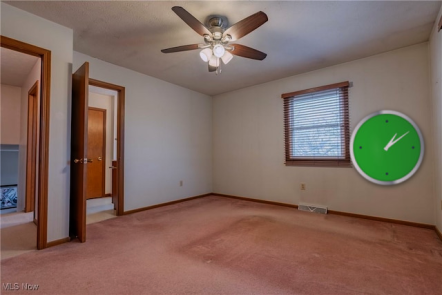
**1:09**
